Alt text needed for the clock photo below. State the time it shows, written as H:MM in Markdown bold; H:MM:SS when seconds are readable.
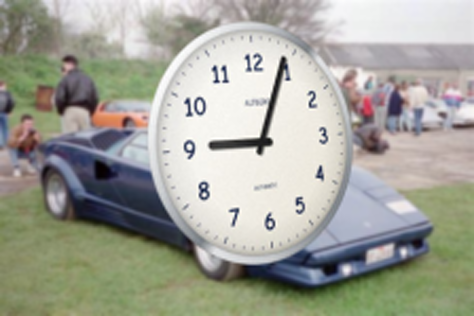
**9:04**
